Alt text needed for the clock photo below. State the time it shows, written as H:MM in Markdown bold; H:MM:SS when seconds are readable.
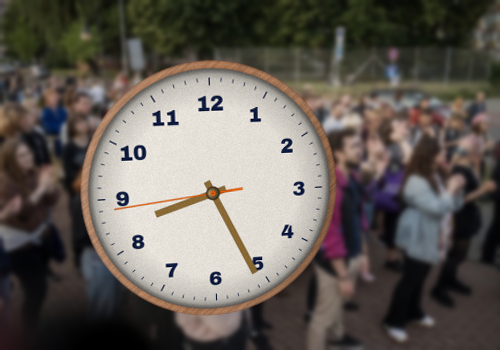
**8:25:44**
